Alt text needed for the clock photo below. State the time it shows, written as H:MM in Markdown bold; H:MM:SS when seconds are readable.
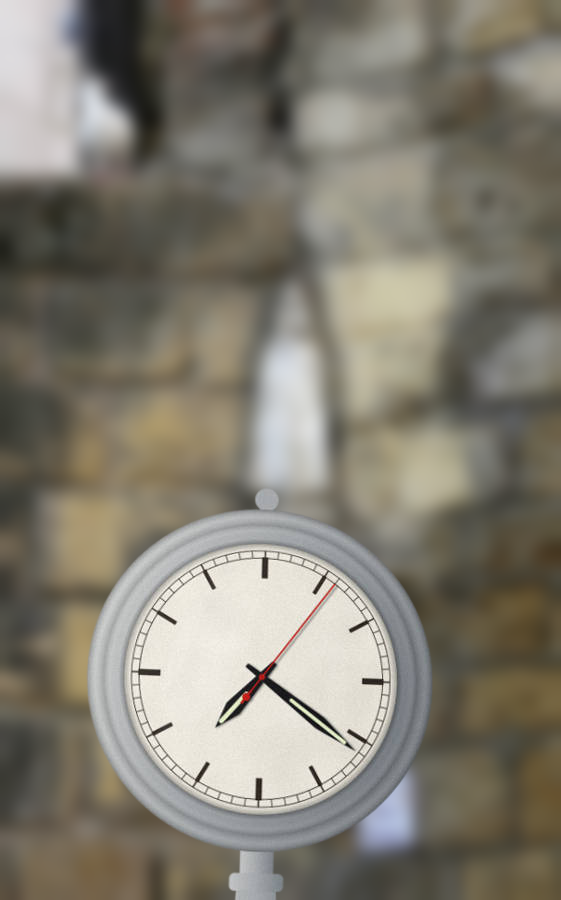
**7:21:06**
